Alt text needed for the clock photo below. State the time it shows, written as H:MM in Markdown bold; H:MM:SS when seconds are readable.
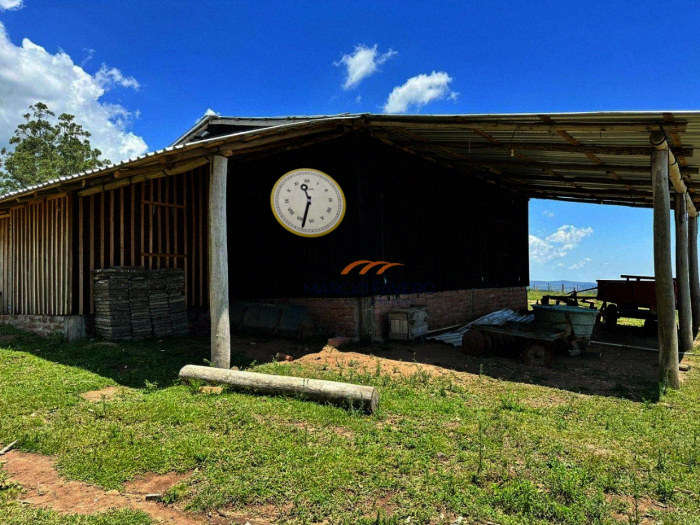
**11:33**
